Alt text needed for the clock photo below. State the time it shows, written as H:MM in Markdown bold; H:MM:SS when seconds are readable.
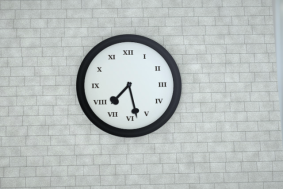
**7:28**
